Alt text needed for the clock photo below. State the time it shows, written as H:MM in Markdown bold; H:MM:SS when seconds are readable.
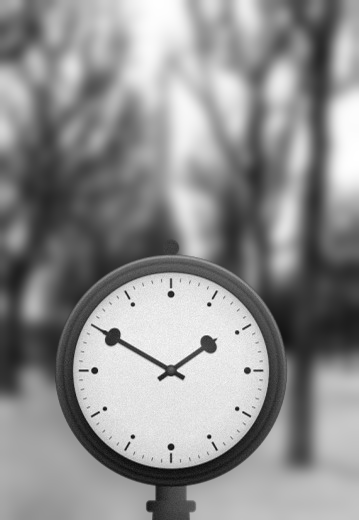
**1:50**
